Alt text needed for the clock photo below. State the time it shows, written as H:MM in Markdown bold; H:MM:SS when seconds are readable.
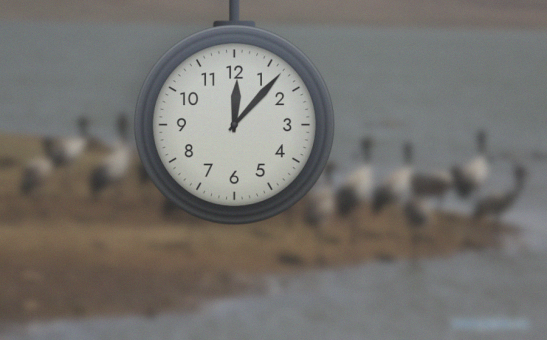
**12:07**
